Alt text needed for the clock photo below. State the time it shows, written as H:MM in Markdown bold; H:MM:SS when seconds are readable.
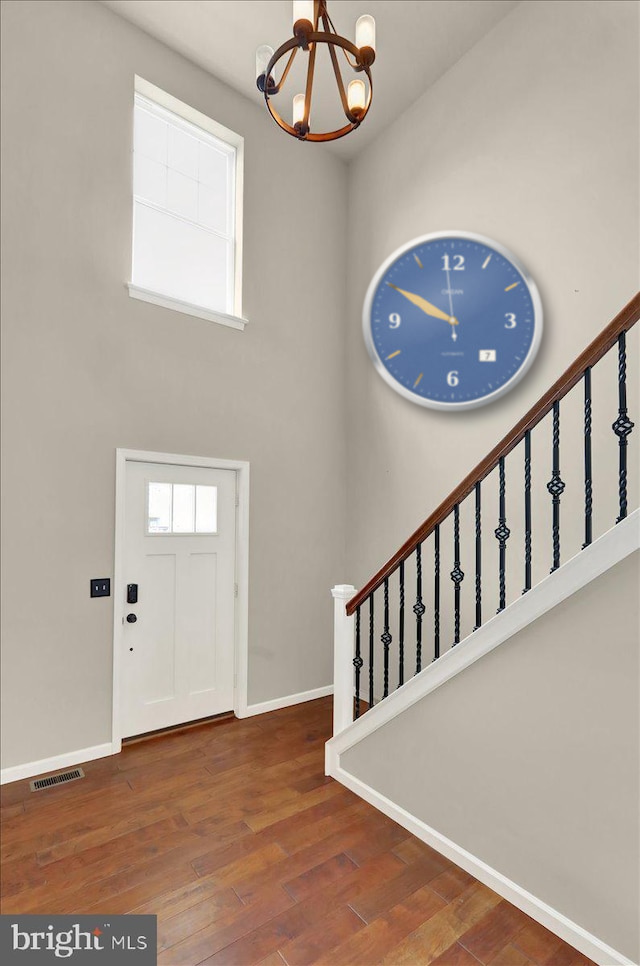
**9:49:59**
